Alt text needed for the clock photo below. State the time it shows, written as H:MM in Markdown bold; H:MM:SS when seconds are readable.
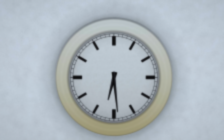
**6:29**
